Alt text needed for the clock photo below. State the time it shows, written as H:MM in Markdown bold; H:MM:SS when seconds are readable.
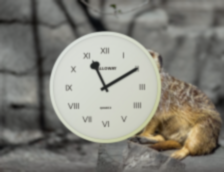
**11:10**
